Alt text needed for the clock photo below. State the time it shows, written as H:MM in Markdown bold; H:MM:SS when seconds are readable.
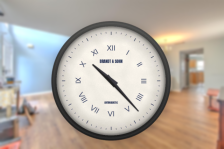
**10:23**
